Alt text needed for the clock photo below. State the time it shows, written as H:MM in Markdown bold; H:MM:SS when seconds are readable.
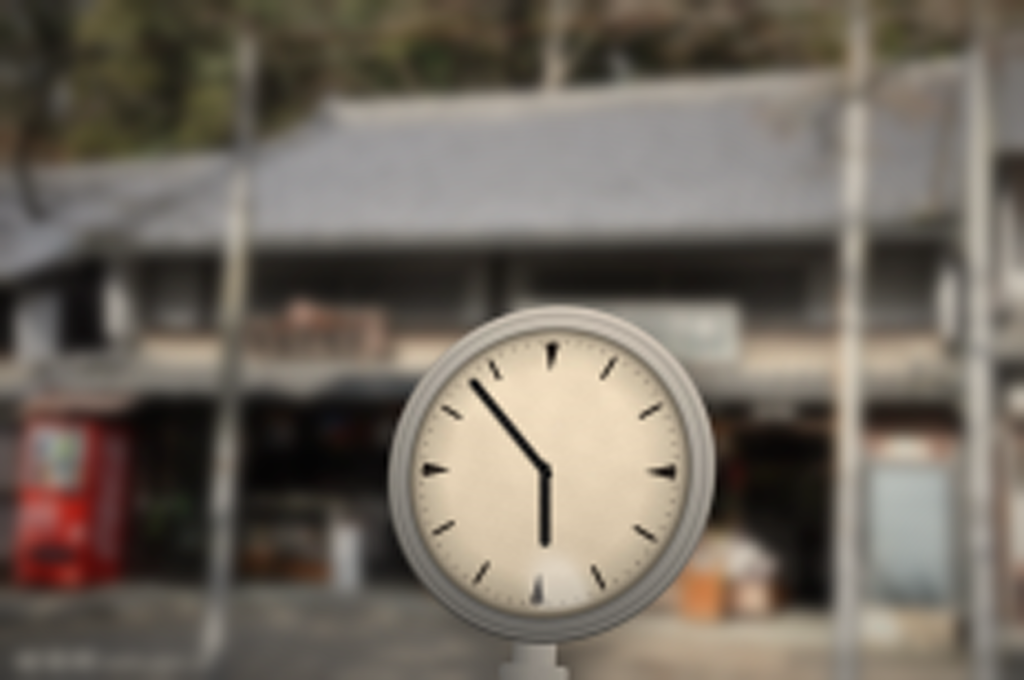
**5:53**
